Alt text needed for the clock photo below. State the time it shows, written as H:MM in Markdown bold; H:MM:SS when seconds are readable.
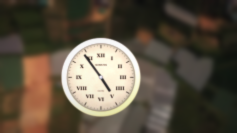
**4:54**
